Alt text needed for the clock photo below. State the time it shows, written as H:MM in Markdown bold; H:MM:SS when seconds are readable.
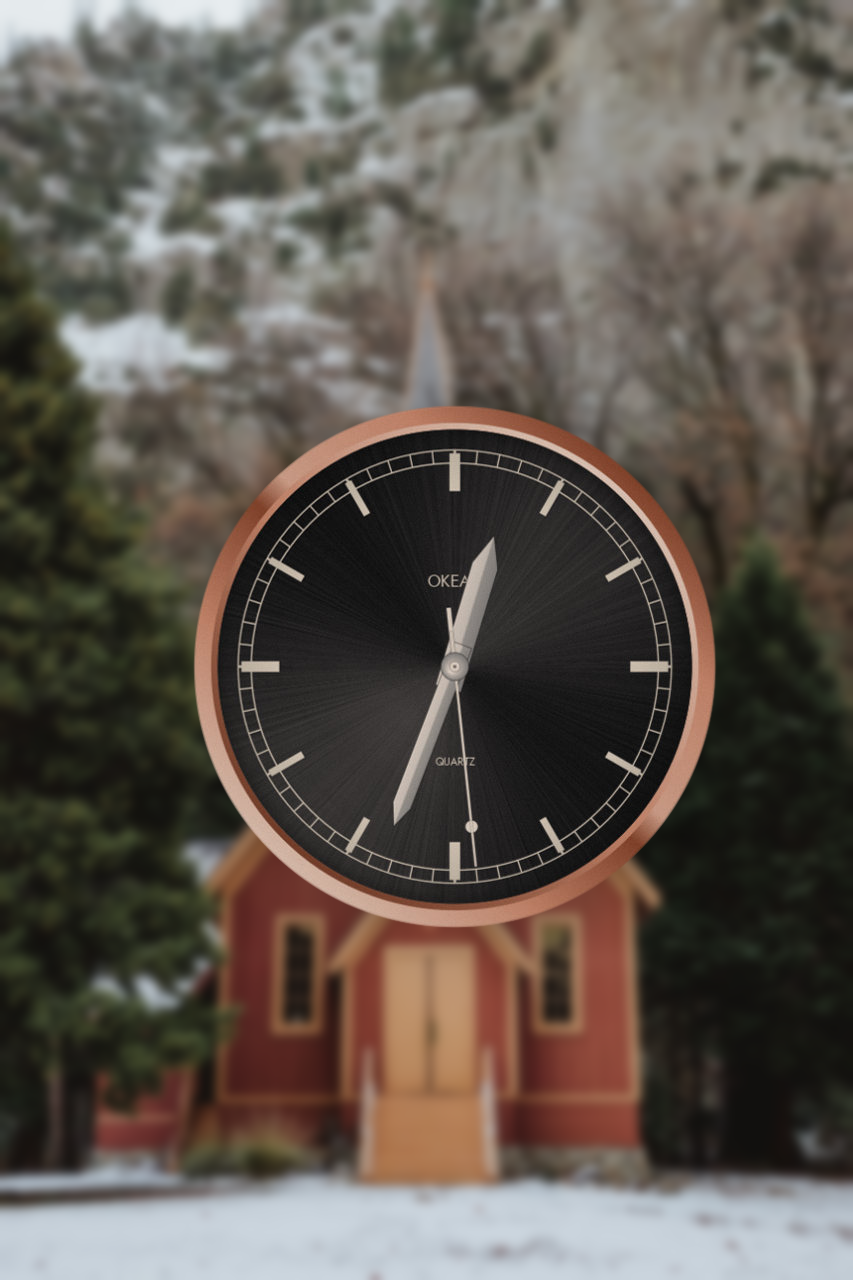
**12:33:29**
